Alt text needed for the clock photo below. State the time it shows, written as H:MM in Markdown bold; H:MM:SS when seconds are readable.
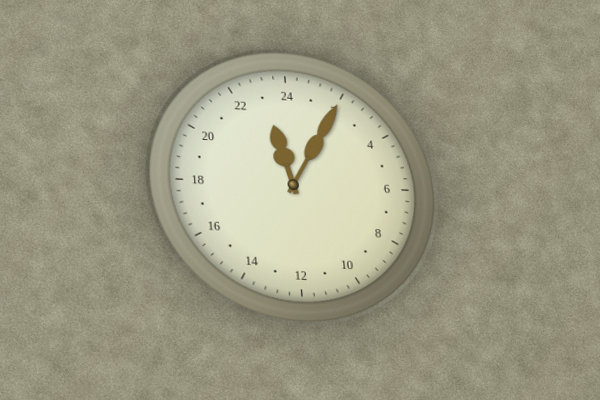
**23:05**
